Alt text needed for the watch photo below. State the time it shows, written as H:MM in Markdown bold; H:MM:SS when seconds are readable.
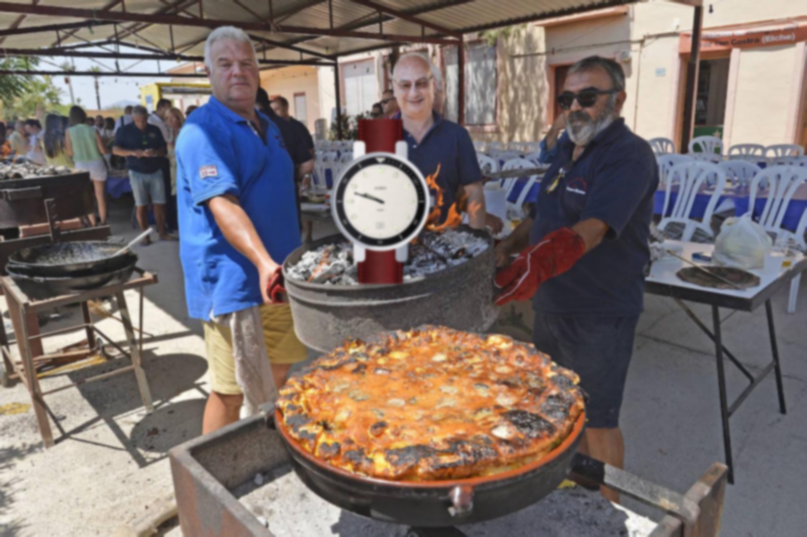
**9:48**
